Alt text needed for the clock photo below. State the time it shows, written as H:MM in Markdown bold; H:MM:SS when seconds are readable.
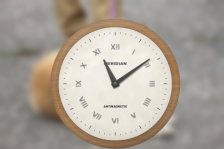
**11:09**
